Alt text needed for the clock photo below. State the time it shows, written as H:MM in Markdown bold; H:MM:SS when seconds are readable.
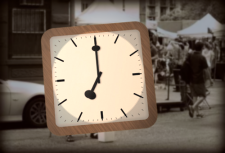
**7:00**
